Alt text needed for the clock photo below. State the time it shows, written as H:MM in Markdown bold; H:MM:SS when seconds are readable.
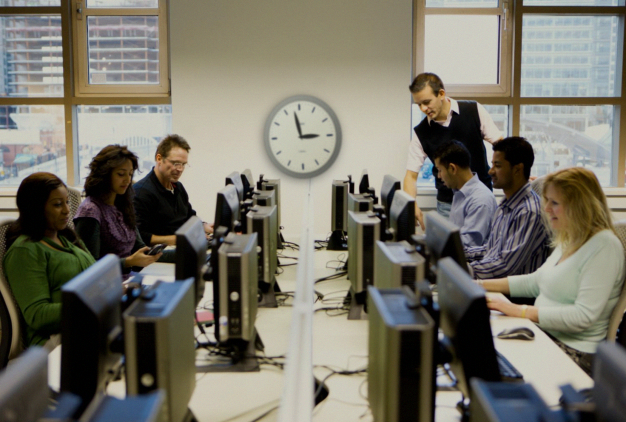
**2:58**
